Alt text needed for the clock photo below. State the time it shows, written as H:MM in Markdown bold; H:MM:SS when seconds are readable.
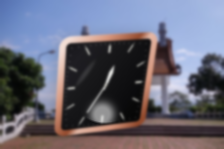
**12:35**
